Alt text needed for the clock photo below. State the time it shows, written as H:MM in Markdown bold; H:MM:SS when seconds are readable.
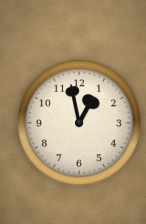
**12:58**
